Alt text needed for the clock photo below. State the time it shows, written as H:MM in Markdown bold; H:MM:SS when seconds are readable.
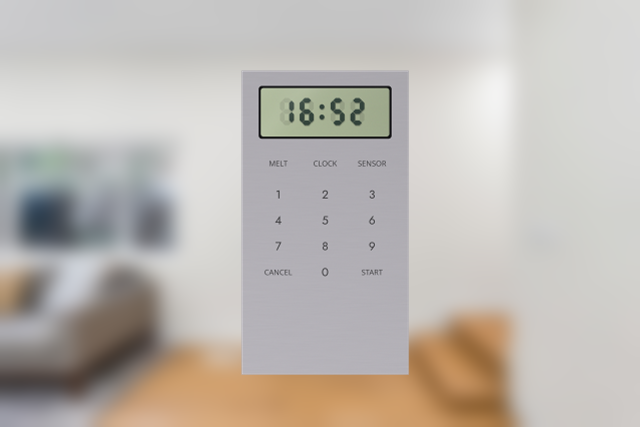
**16:52**
